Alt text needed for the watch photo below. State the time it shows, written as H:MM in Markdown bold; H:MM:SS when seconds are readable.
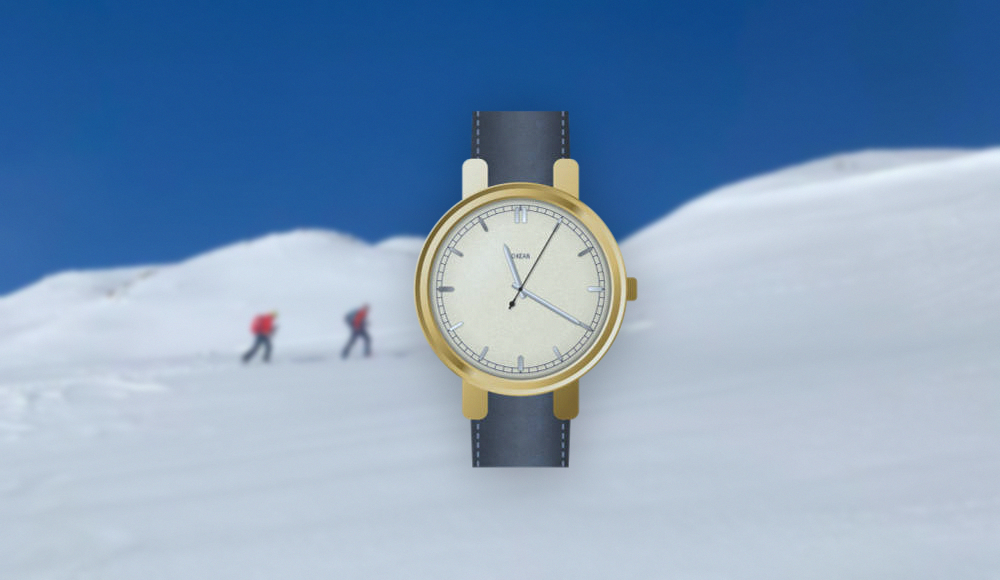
**11:20:05**
